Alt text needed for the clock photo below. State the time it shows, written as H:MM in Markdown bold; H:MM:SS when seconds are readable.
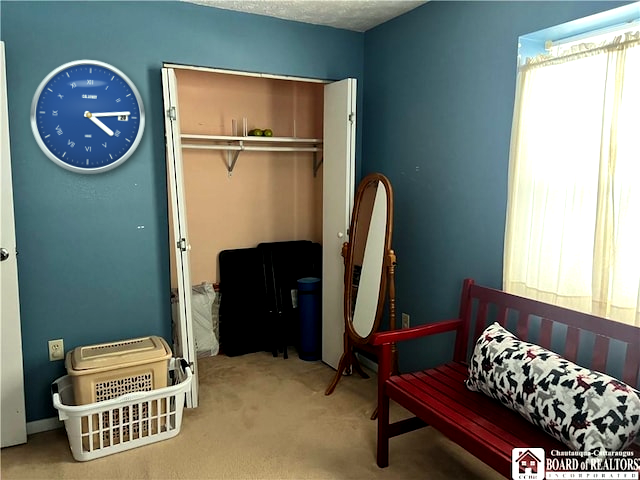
**4:14**
